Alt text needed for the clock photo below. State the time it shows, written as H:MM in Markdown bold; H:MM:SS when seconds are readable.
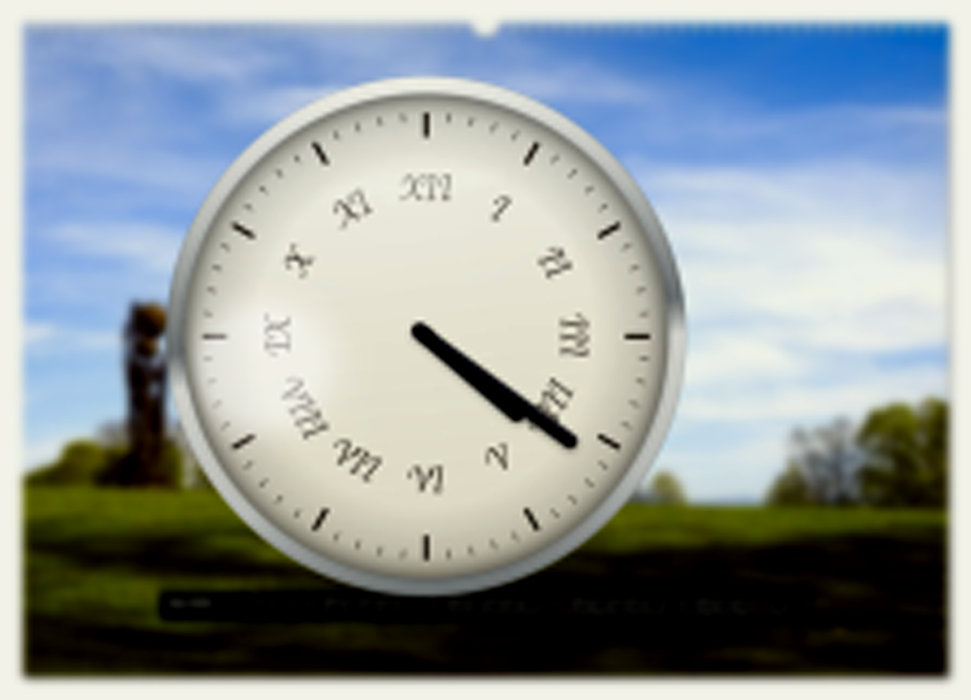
**4:21**
